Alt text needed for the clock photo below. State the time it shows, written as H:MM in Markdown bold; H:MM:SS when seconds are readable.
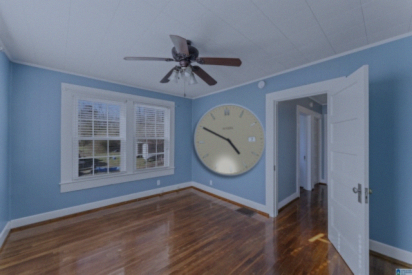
**4:50**
